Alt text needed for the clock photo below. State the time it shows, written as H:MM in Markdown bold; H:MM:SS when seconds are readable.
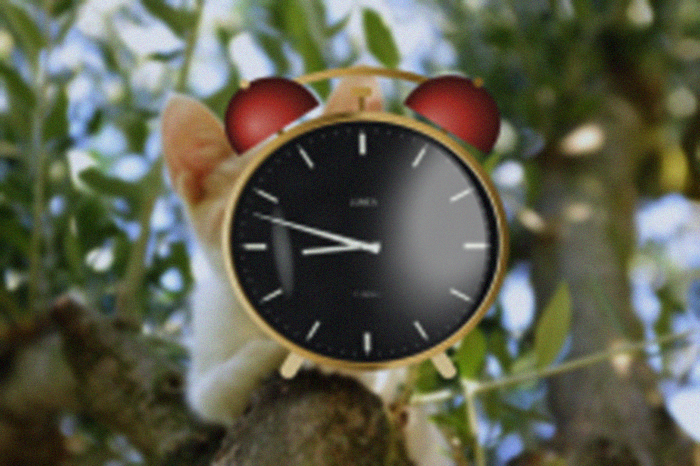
**8:48**
